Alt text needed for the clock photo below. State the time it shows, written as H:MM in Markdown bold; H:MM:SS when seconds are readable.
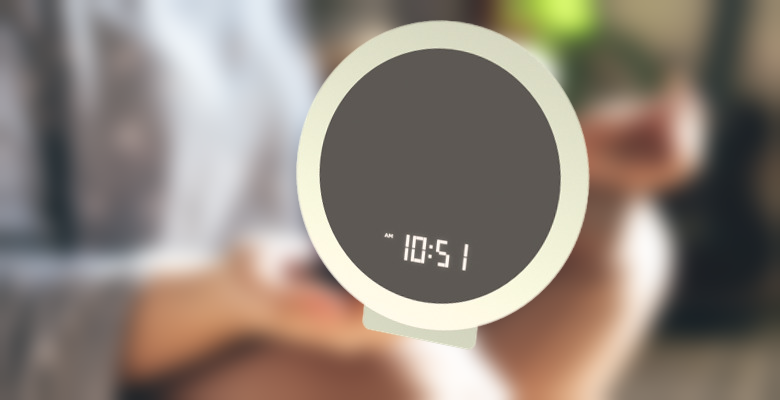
**10:51**
